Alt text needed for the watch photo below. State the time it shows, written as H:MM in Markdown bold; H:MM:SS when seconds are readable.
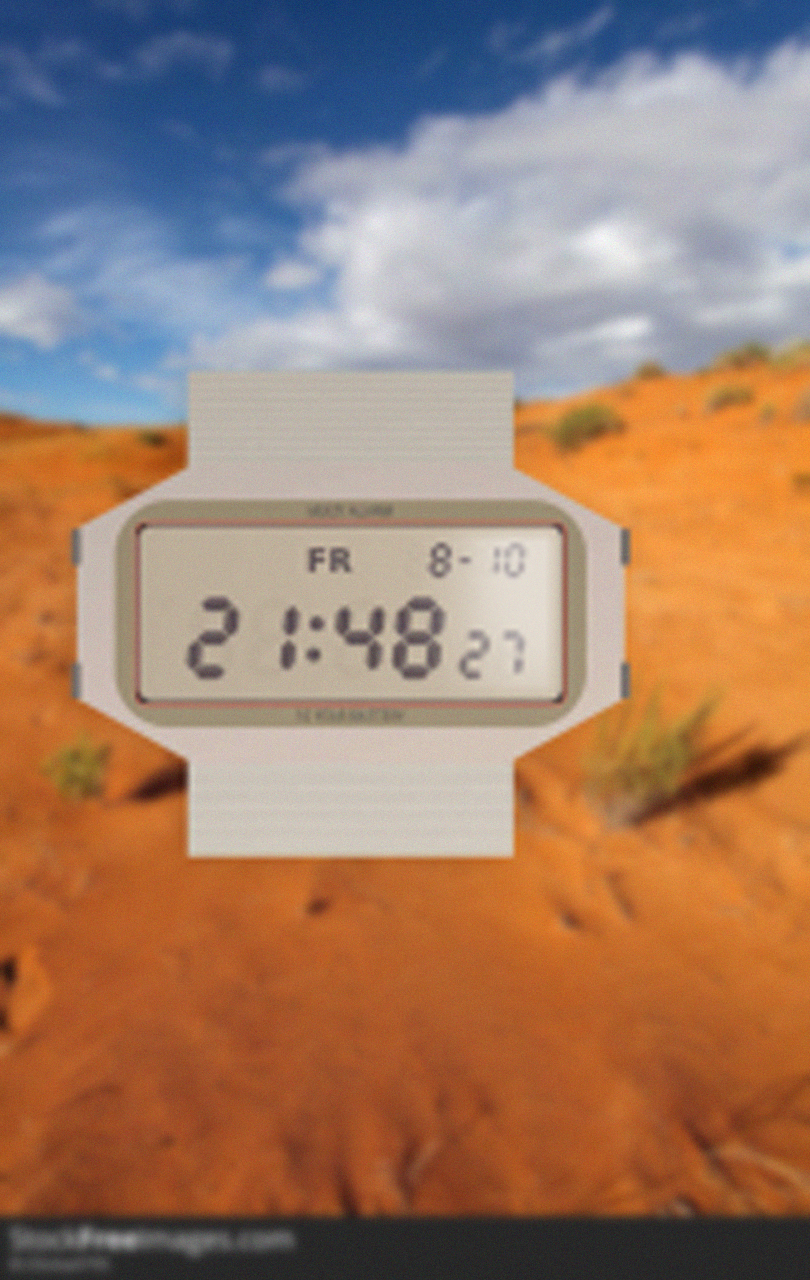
**21:48:27**
